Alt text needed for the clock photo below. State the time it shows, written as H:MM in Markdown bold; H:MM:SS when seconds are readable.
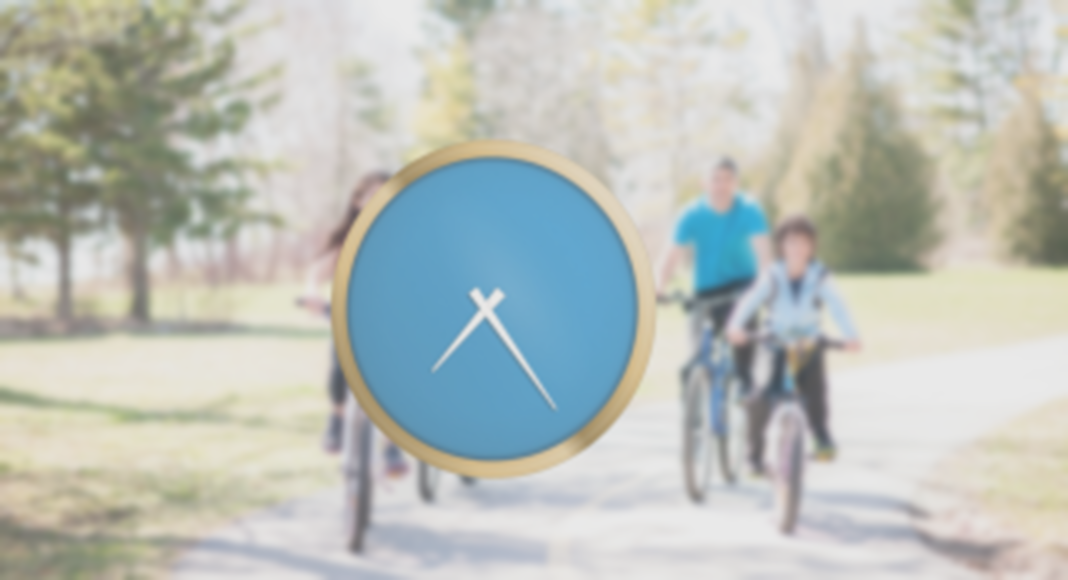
**7:24**
